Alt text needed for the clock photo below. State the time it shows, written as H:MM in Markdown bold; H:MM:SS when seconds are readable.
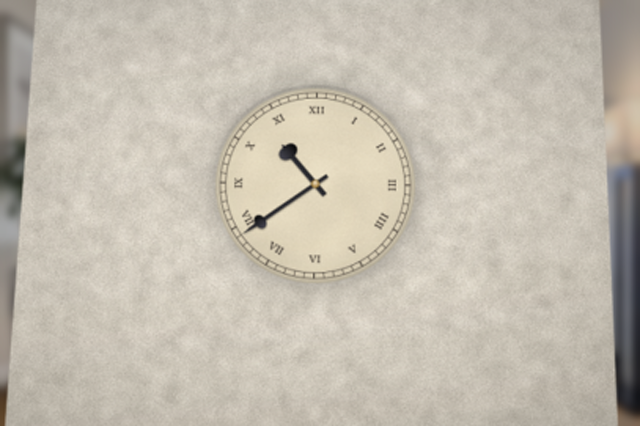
**10:39**
